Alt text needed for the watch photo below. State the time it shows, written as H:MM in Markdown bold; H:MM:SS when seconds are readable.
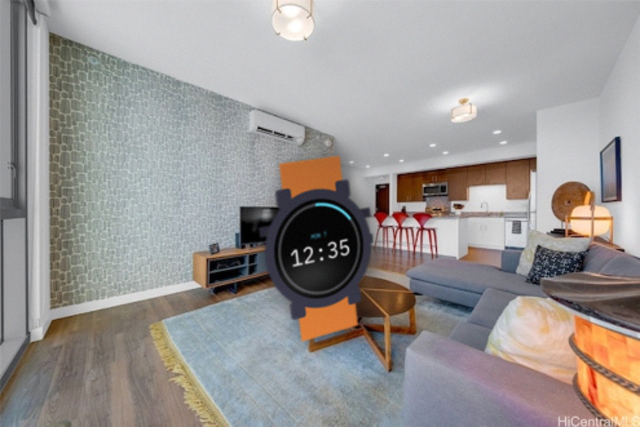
**12:35**
